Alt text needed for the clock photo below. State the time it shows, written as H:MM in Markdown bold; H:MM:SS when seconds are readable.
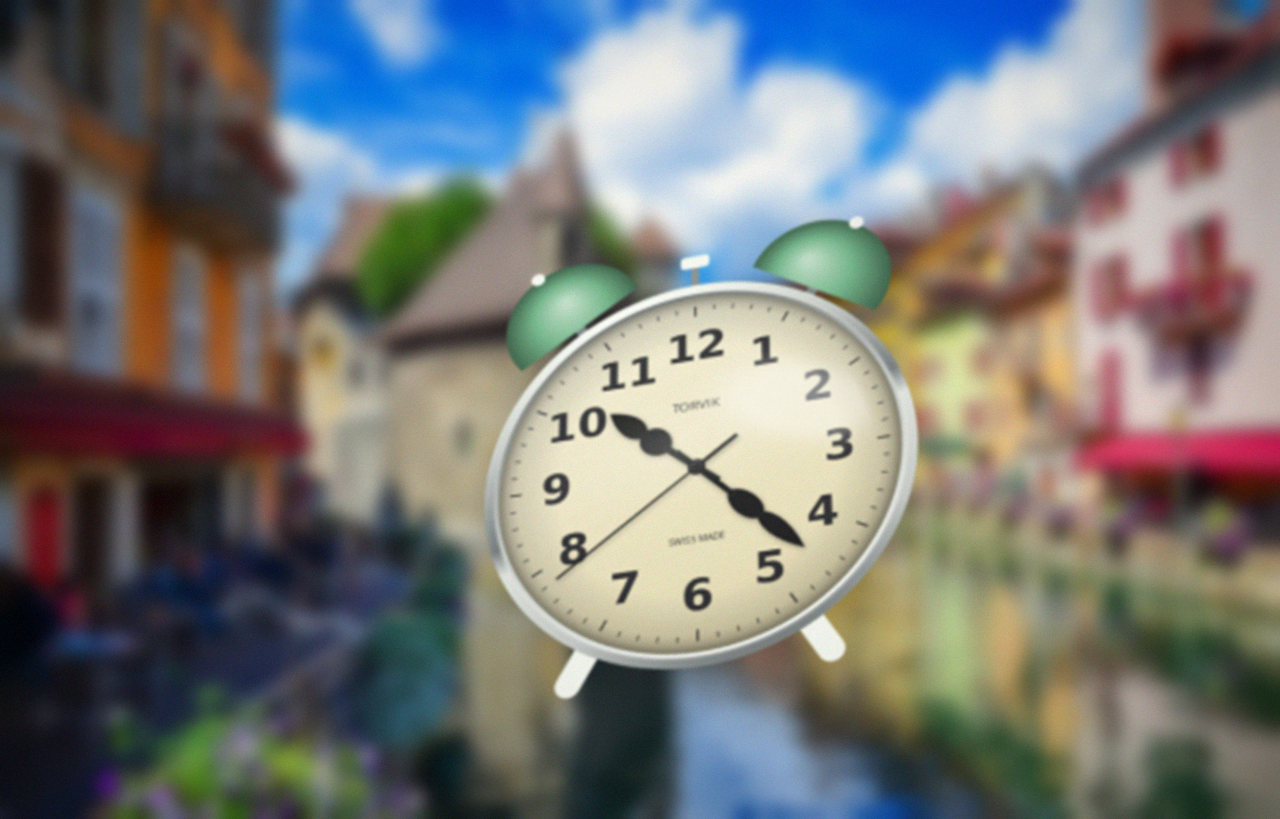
**10:22:39**
